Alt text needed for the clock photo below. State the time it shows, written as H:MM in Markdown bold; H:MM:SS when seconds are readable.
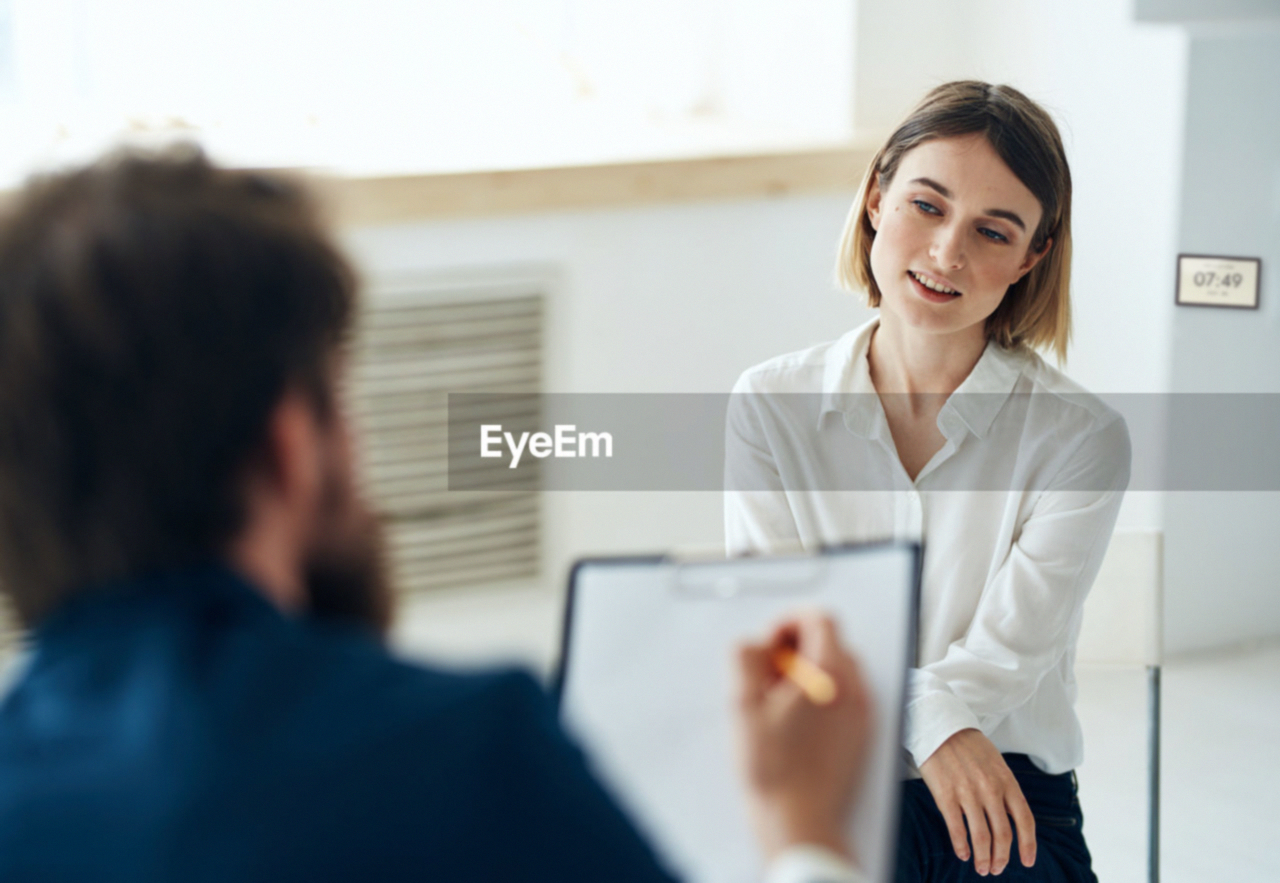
**7:49**
